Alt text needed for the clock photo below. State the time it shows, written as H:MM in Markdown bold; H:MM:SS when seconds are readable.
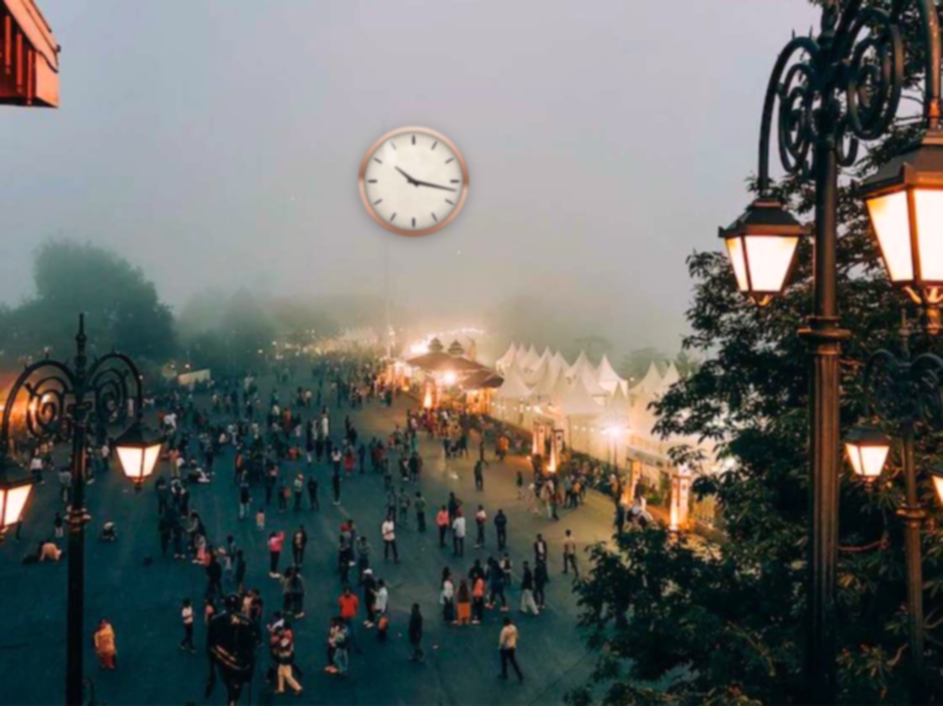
**10:17**
